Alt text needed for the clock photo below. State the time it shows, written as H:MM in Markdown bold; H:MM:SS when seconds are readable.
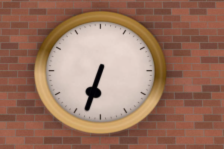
**6:33**
